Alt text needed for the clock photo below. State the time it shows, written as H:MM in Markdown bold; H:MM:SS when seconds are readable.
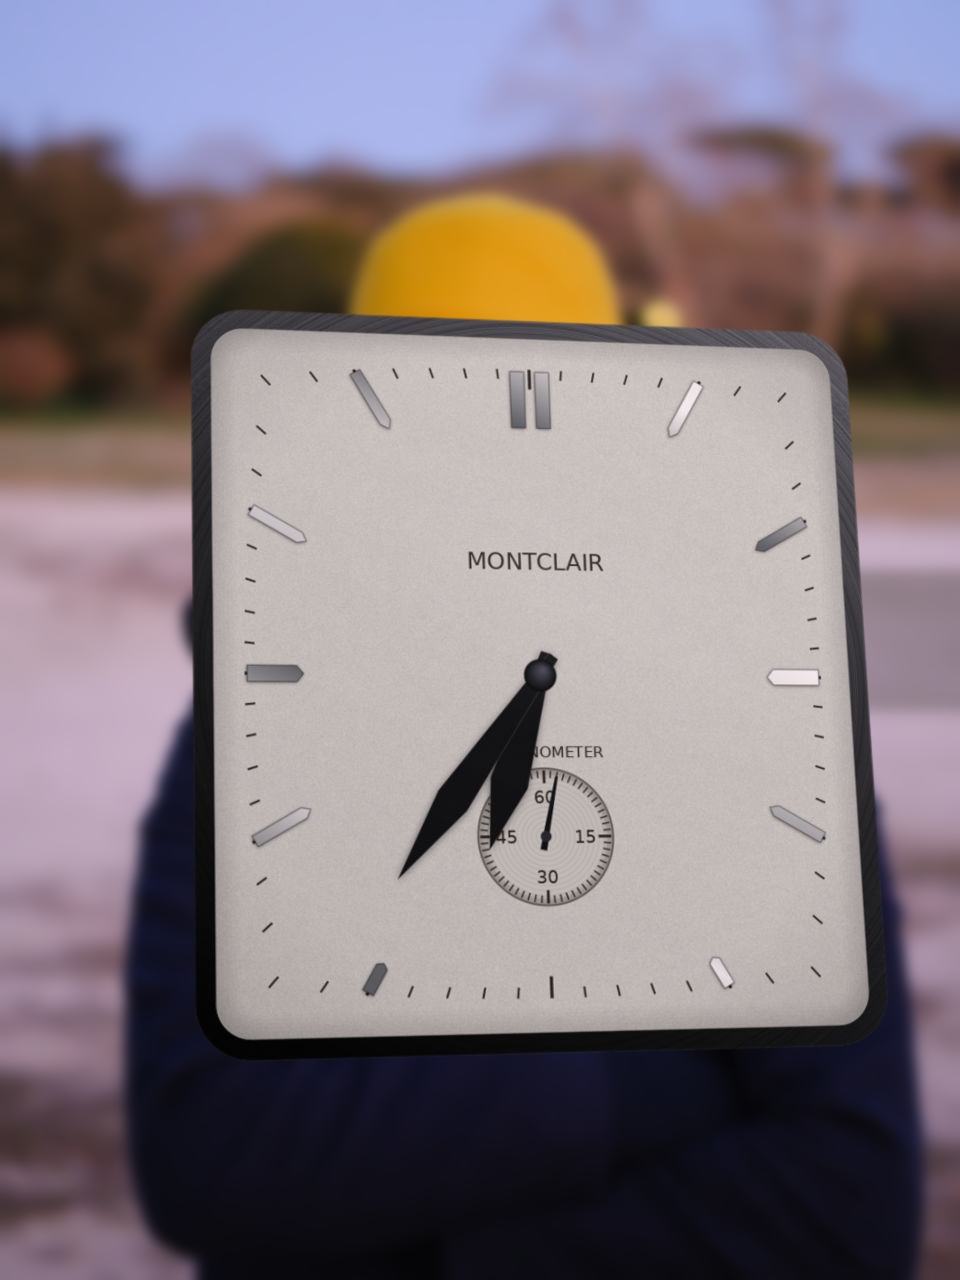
**6:36:02**
